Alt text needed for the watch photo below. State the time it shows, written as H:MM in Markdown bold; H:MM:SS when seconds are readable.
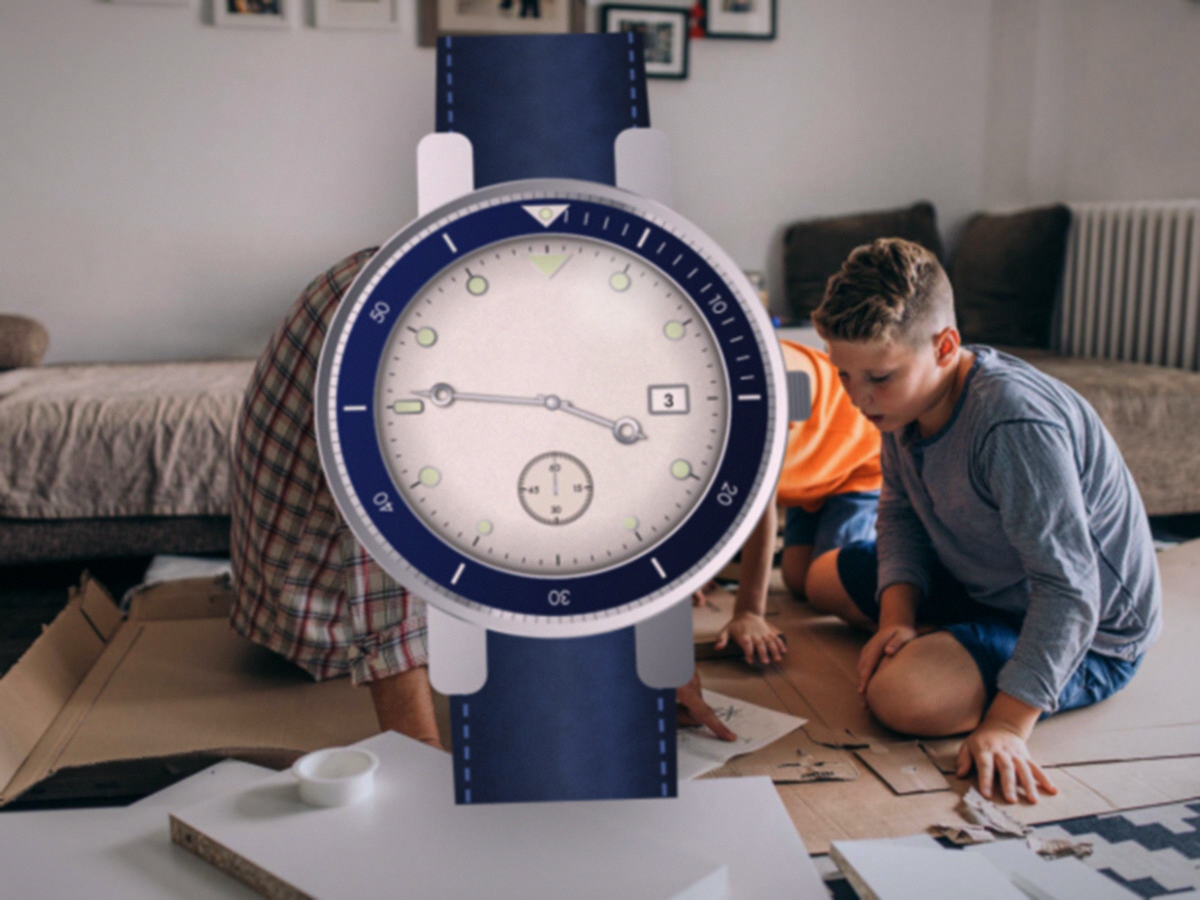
**3:46**
